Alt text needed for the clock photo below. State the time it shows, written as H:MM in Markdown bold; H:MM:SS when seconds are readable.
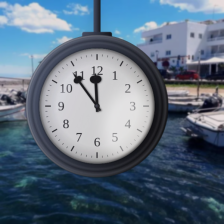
**11:54**
